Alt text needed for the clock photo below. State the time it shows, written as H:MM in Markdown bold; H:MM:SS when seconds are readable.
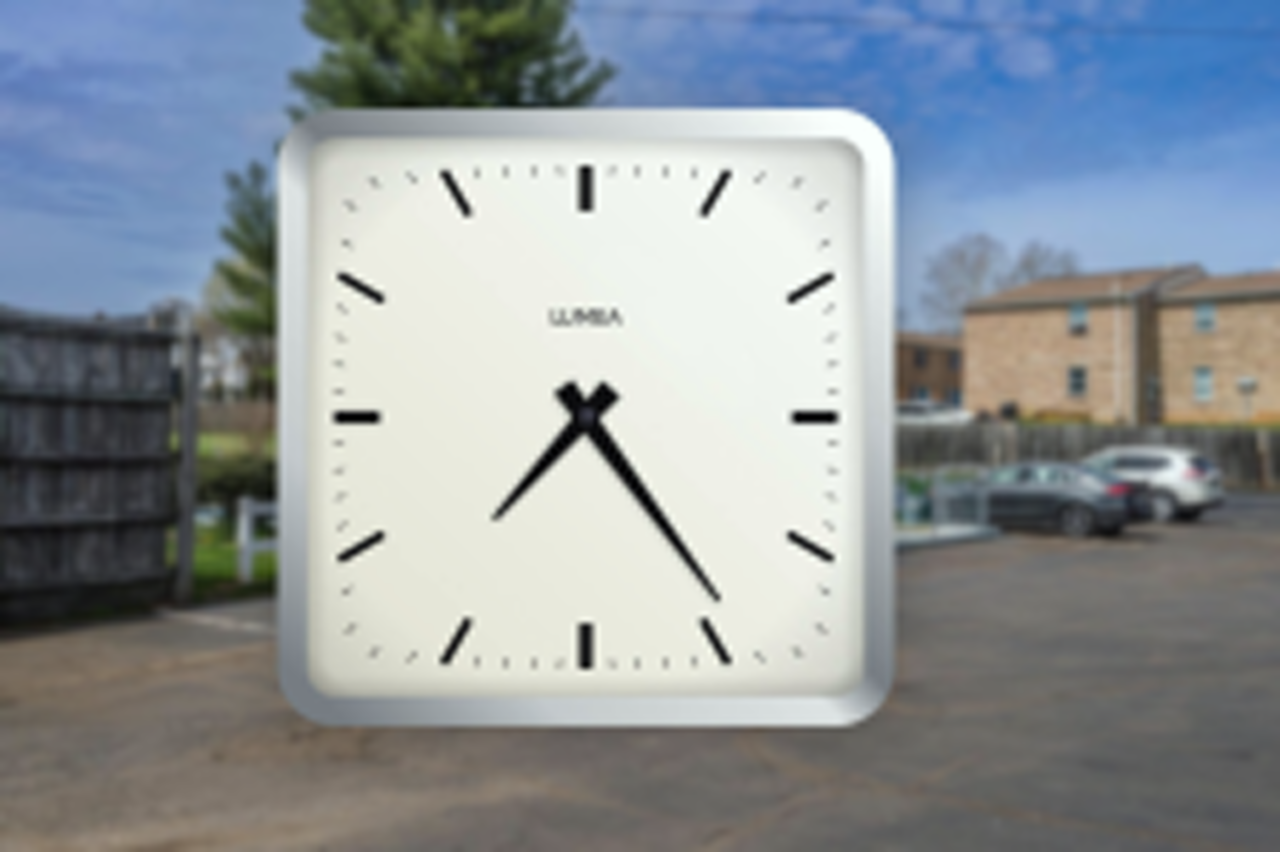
**7:24**
